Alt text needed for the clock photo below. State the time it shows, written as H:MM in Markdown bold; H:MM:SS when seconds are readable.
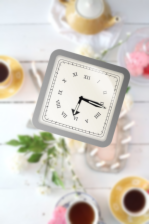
**6:16**
